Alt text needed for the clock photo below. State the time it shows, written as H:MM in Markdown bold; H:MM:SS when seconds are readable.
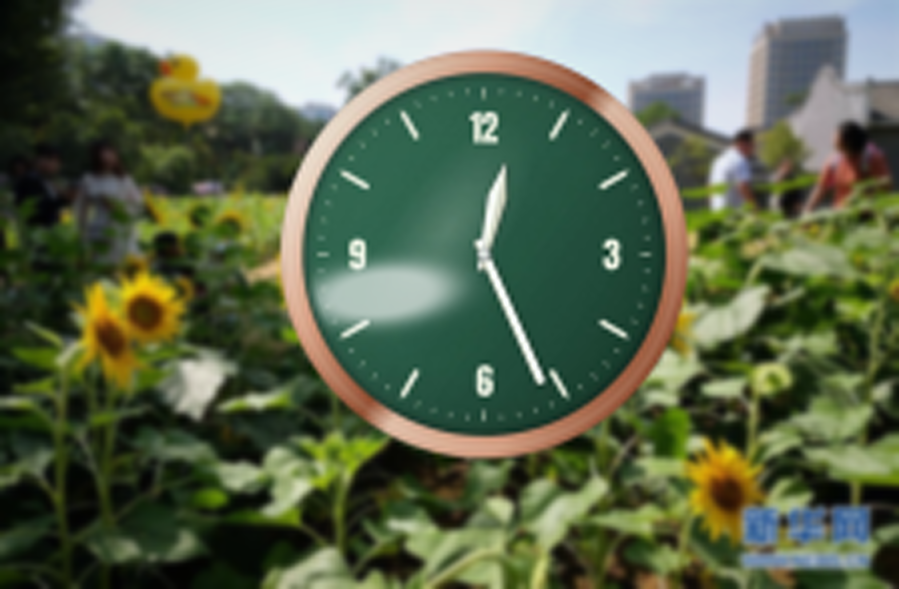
**12:26**
